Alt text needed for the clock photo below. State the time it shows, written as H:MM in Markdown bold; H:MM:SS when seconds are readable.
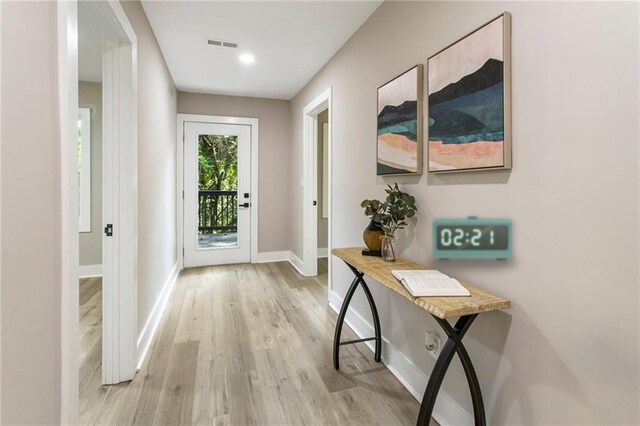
**2:21**
